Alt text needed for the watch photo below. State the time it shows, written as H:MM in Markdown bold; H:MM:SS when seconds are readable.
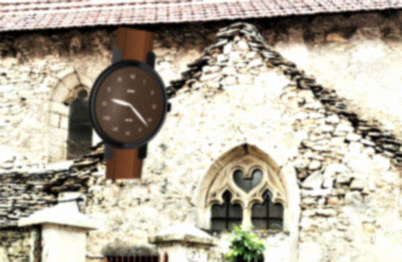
**9:22**
